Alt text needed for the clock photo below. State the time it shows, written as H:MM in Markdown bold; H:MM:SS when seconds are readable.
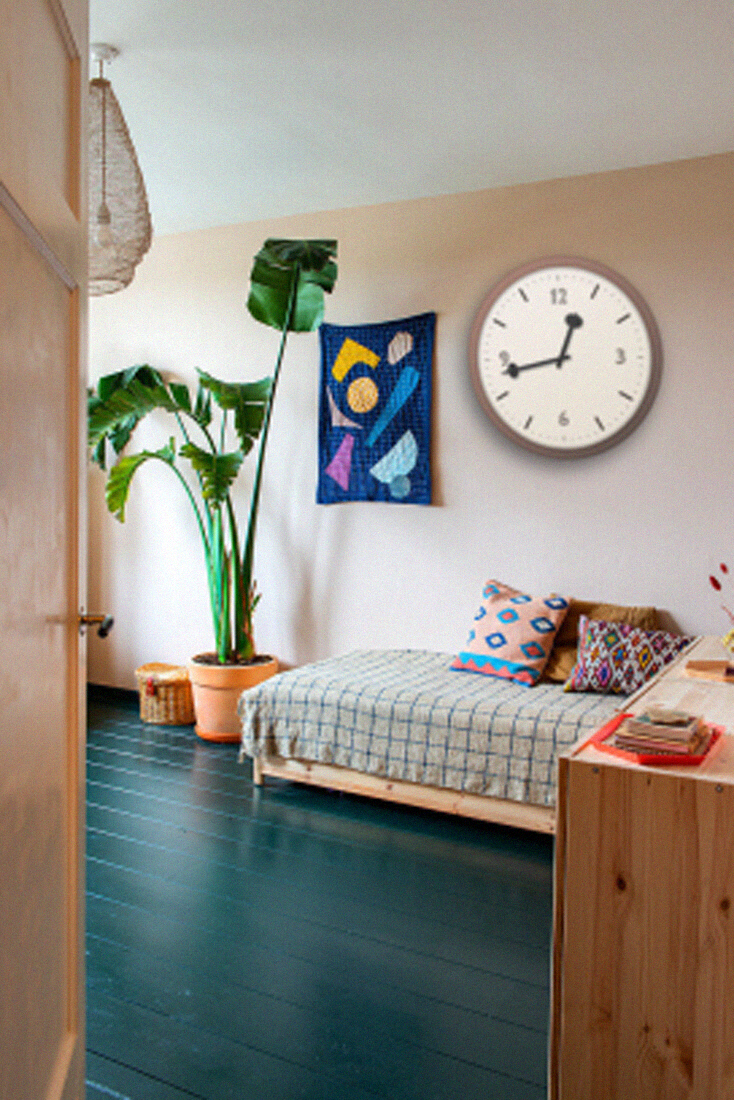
**12:43**
